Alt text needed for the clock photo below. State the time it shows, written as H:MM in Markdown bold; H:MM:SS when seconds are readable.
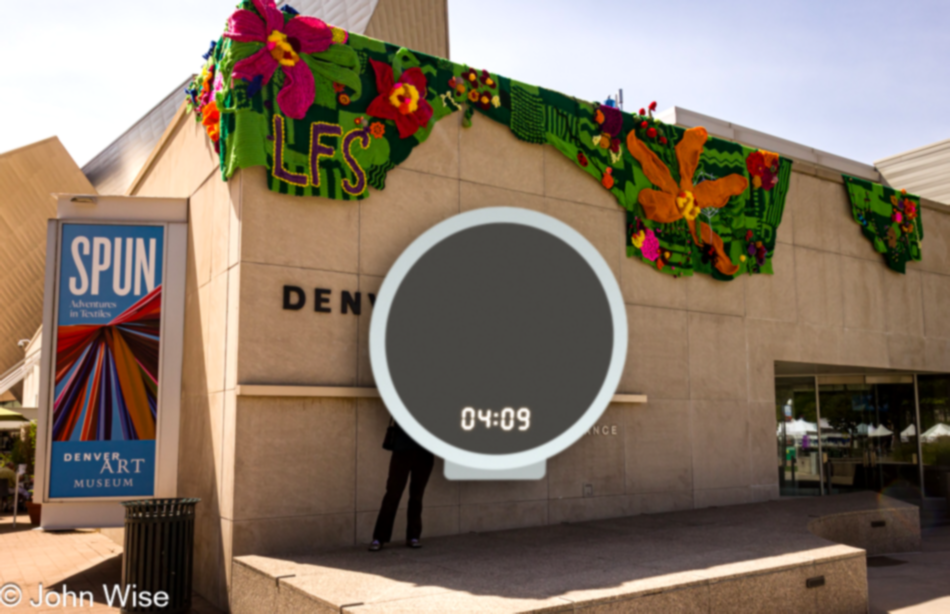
**4:09**
